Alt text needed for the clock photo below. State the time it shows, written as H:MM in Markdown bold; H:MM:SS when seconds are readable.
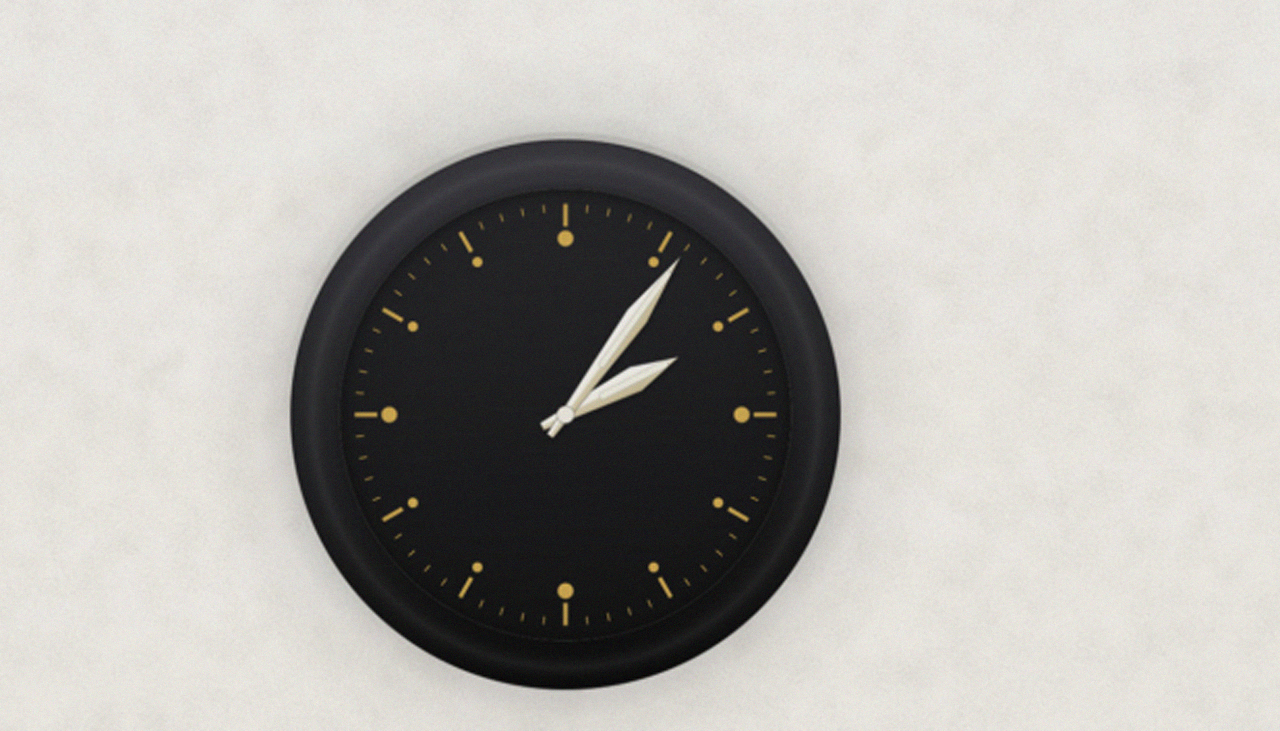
**2:06**
